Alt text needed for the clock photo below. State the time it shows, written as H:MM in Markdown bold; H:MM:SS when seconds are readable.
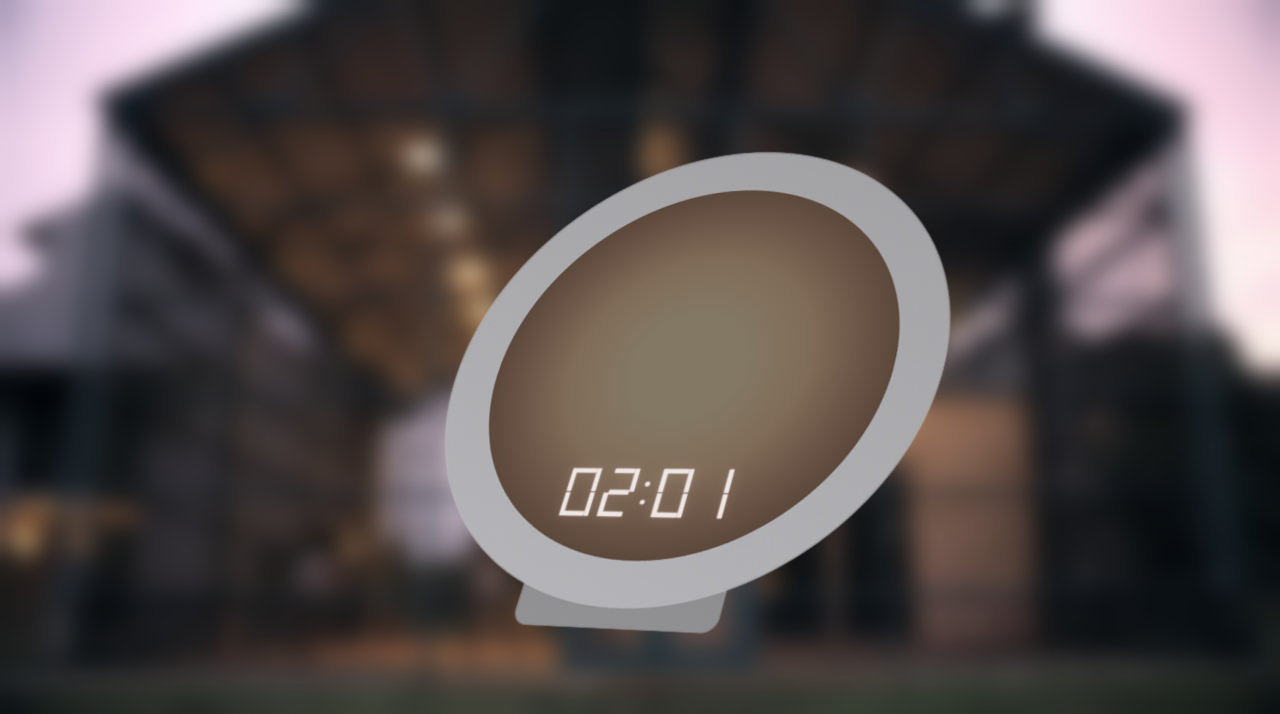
**2:01**
